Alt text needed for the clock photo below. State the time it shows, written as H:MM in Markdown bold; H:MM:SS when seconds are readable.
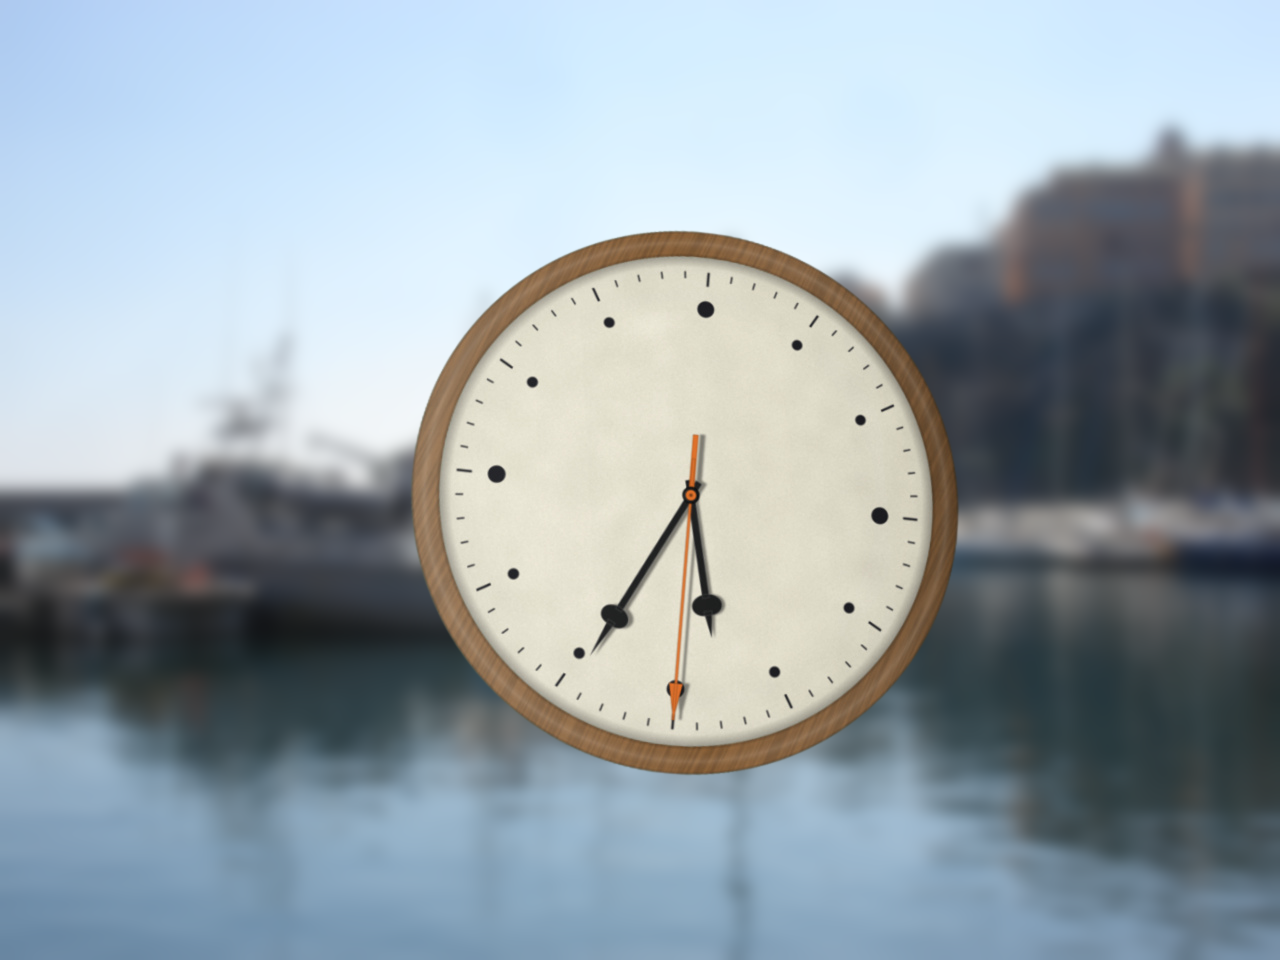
**5:34:30**
